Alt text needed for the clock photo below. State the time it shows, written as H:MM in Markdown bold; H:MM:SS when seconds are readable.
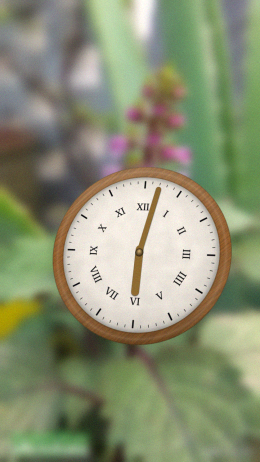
**6:02**
